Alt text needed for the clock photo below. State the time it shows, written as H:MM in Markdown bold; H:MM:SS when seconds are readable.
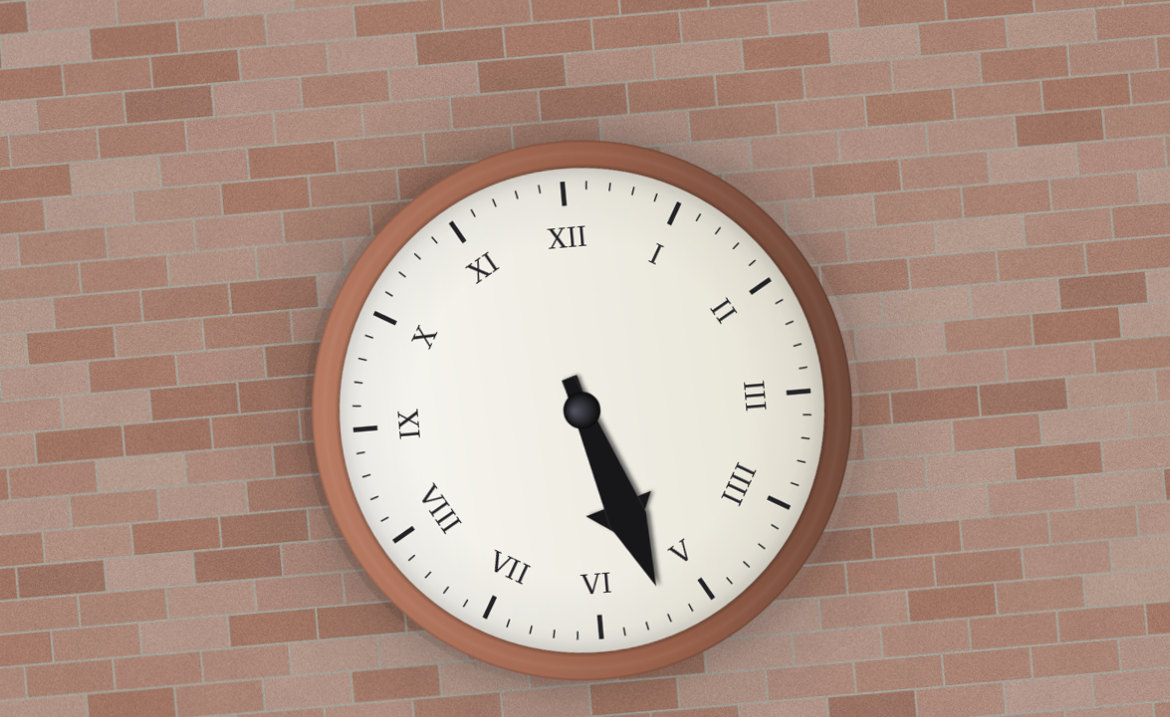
**5:27**
